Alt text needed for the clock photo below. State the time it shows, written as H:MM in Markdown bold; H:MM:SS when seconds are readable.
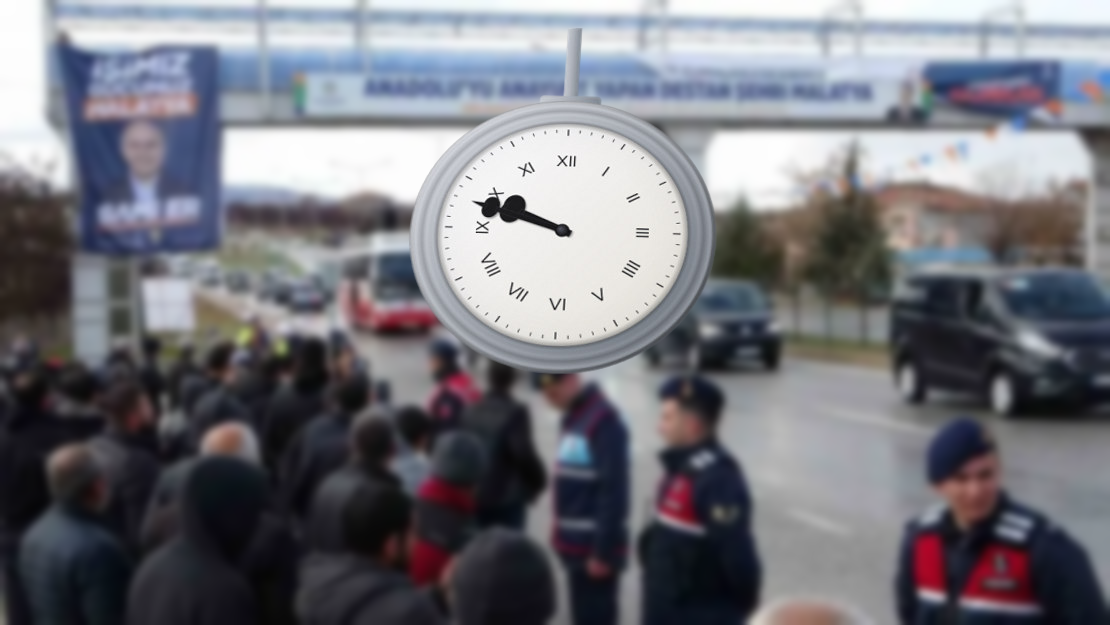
**9:48**
